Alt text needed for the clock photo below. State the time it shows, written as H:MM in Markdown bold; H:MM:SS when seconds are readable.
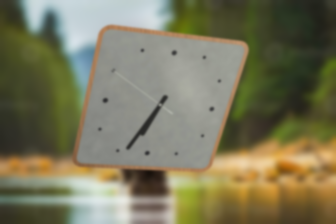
**6:33:50**
